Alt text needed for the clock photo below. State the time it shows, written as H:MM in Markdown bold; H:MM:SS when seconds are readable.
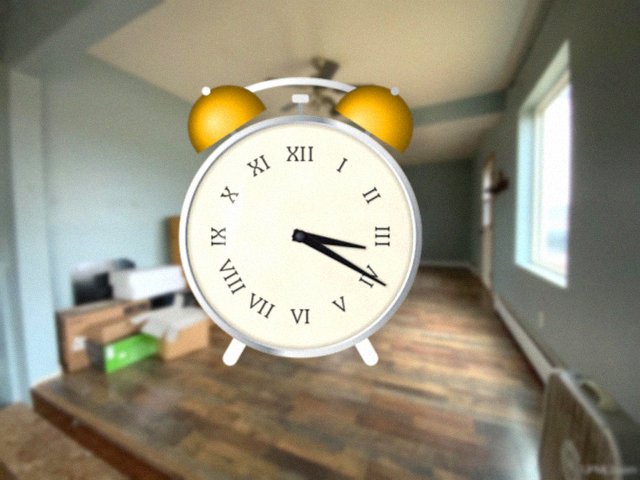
**3:20**
